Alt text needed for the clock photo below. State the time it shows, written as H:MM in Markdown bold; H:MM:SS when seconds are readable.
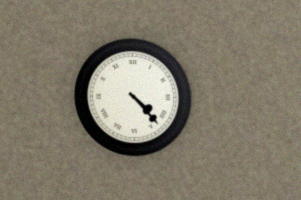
**4:23**
